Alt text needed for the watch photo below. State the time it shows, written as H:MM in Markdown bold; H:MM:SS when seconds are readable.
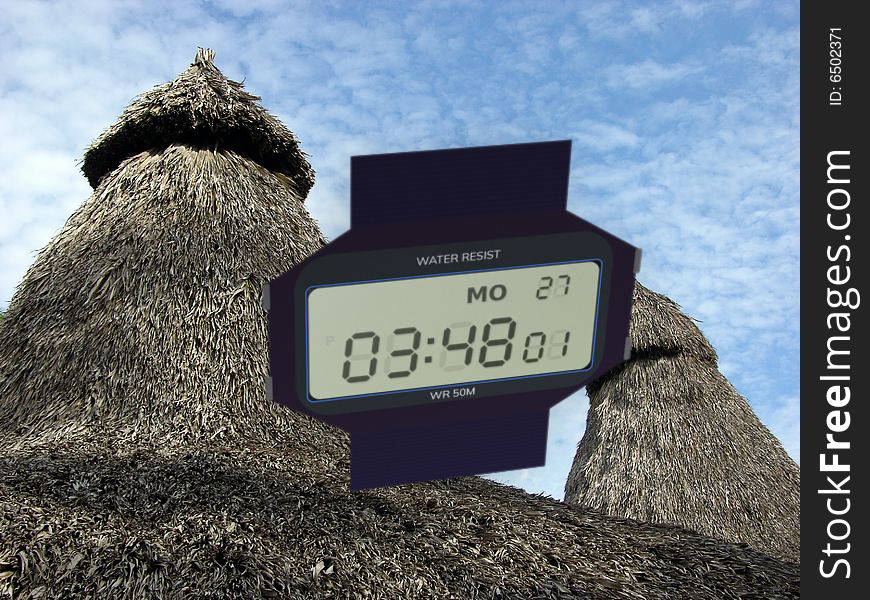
**3:48:01**
